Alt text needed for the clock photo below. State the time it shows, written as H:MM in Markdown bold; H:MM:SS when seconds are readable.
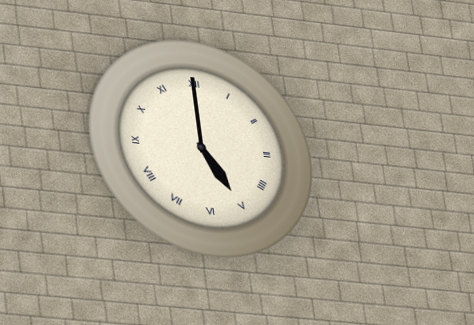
**5:00**
